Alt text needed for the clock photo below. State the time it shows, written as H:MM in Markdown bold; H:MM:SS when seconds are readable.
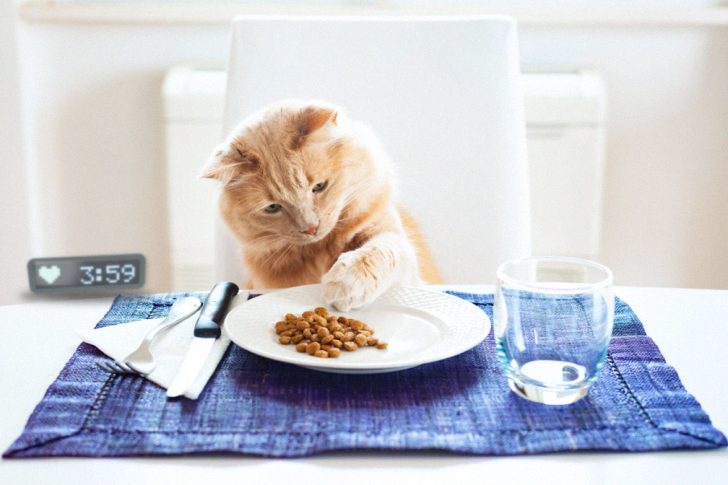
**3:59**
